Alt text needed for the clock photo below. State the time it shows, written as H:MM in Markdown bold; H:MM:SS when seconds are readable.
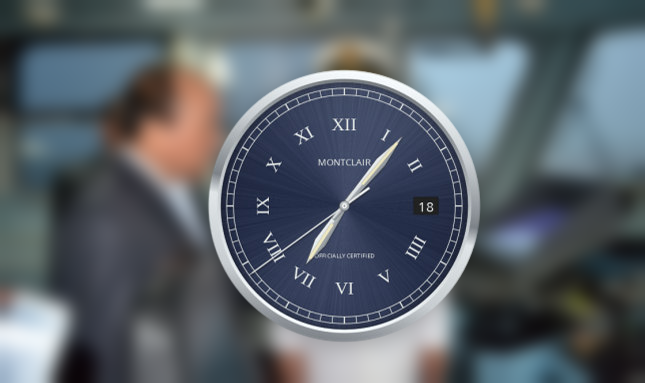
**7:06:39**
